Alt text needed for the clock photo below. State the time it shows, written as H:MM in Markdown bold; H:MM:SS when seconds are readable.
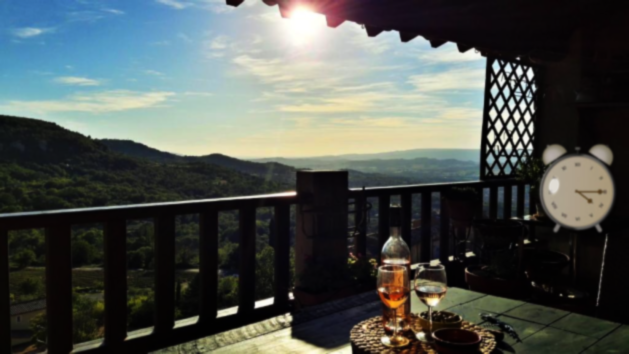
**4:15**
